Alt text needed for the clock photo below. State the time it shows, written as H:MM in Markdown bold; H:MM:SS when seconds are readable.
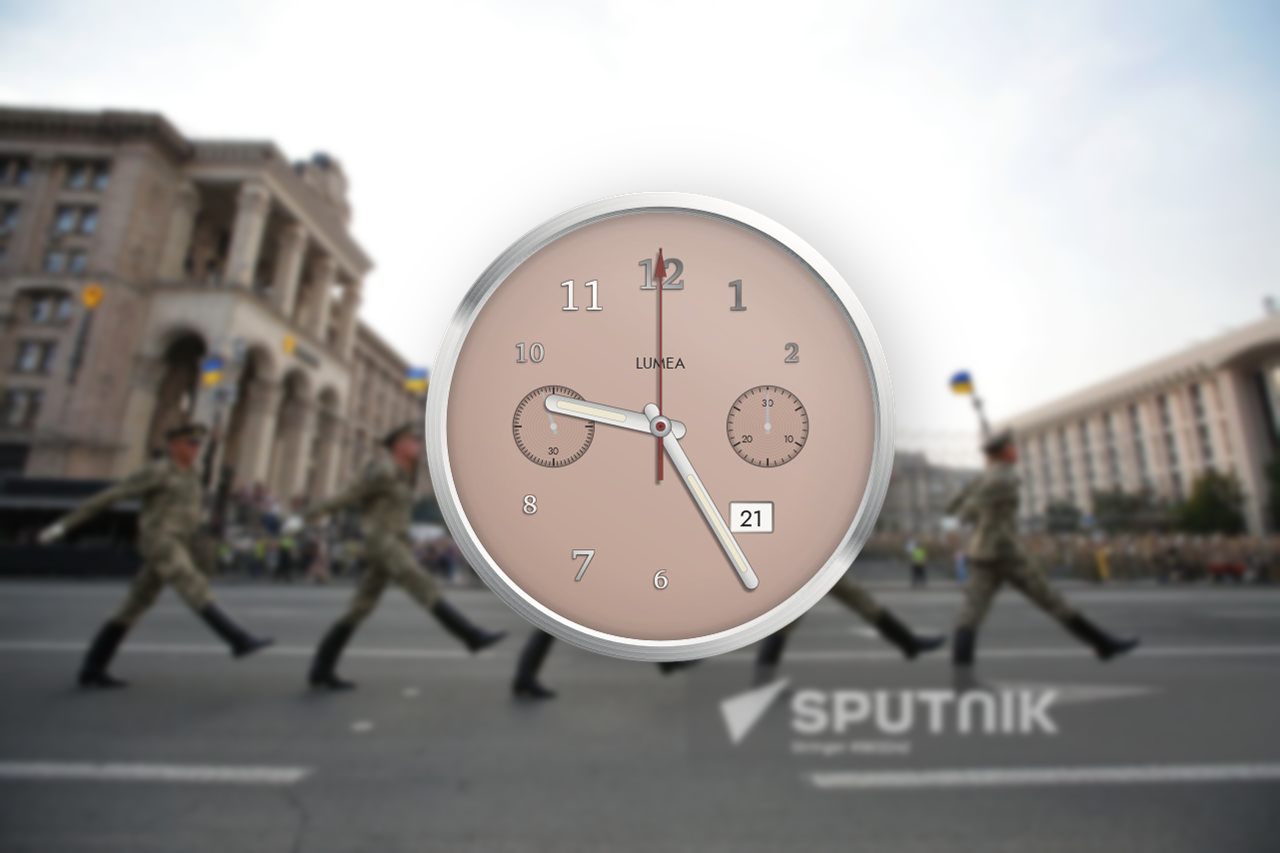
**9:24:57**
